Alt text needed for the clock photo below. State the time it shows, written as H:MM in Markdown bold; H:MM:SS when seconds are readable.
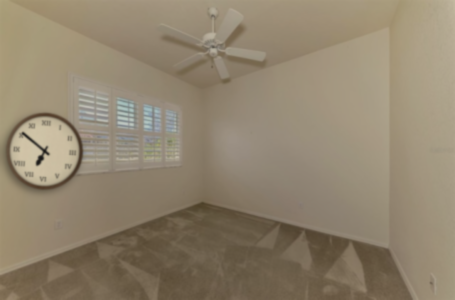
**6:51**
